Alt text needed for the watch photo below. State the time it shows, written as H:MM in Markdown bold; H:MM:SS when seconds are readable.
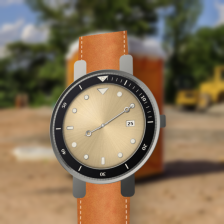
**8:10**
